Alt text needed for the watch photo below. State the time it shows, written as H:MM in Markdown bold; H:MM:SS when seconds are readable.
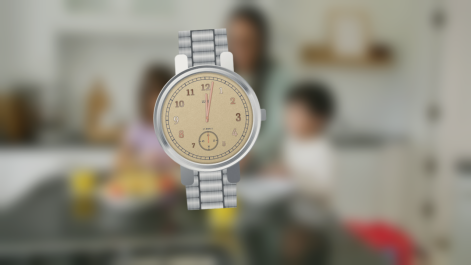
**12:02**
